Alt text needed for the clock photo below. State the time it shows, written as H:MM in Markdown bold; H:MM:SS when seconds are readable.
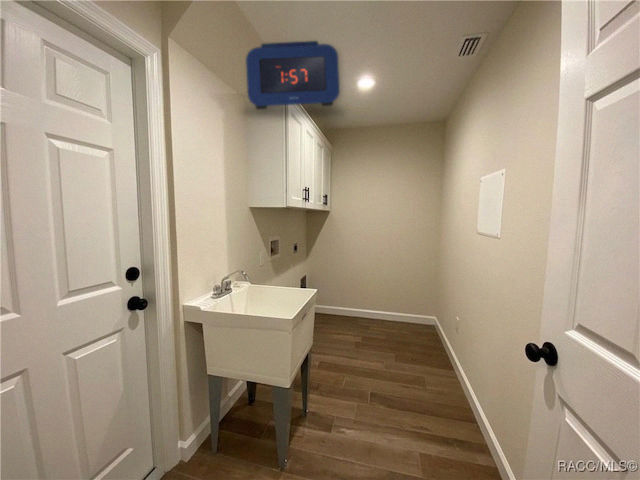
**1:57**
